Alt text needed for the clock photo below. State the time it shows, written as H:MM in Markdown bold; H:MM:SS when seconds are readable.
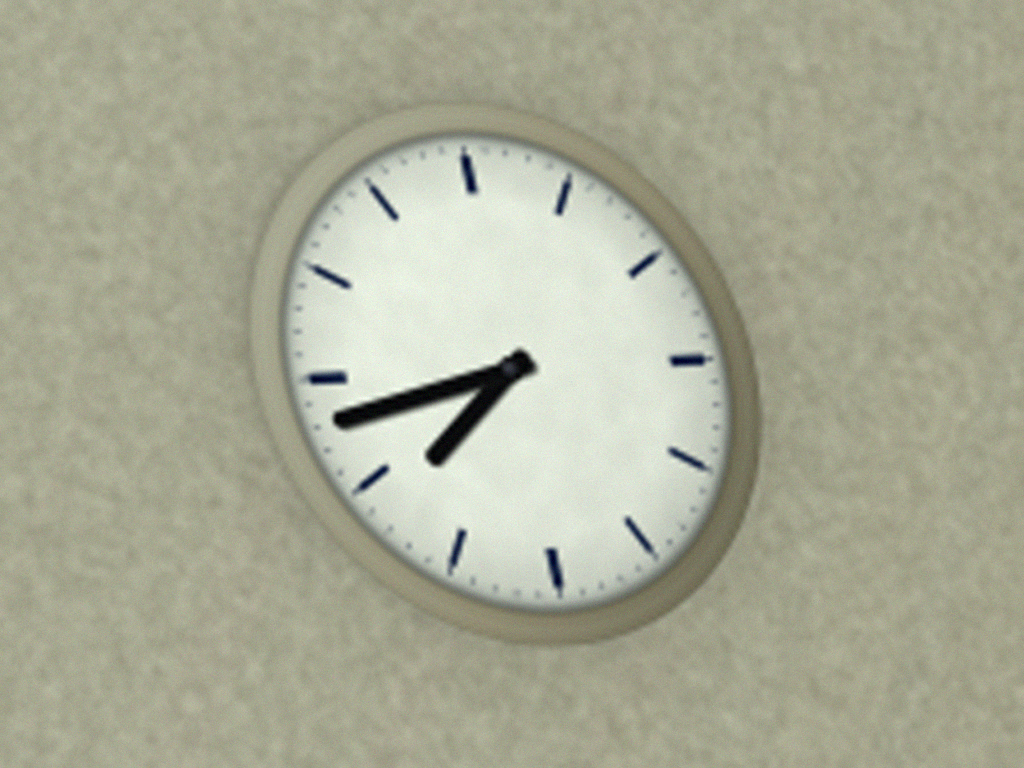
**7:43**
